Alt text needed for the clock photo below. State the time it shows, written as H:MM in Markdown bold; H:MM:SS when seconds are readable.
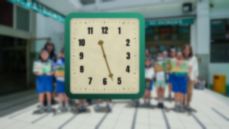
**11:27**
